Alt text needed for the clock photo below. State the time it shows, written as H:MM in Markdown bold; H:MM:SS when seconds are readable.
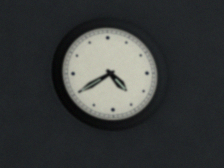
**4:40**
